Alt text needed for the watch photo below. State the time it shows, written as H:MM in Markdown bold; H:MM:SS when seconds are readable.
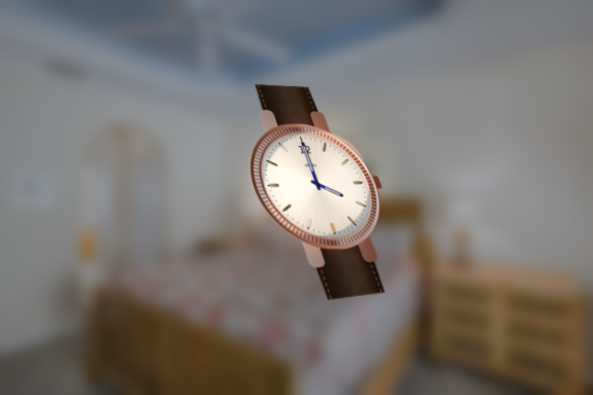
**4:00**
